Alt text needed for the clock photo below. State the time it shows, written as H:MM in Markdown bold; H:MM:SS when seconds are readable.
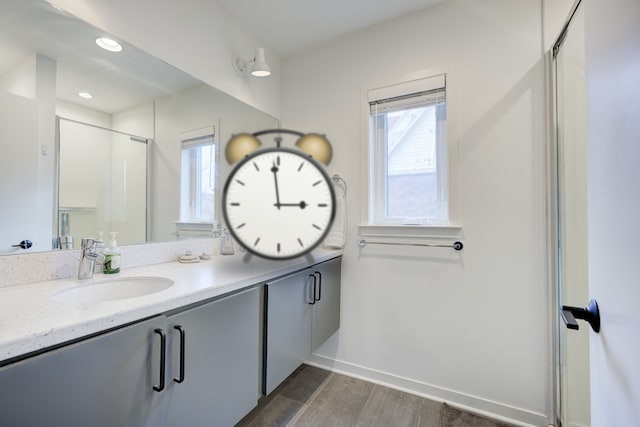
**2:59**
